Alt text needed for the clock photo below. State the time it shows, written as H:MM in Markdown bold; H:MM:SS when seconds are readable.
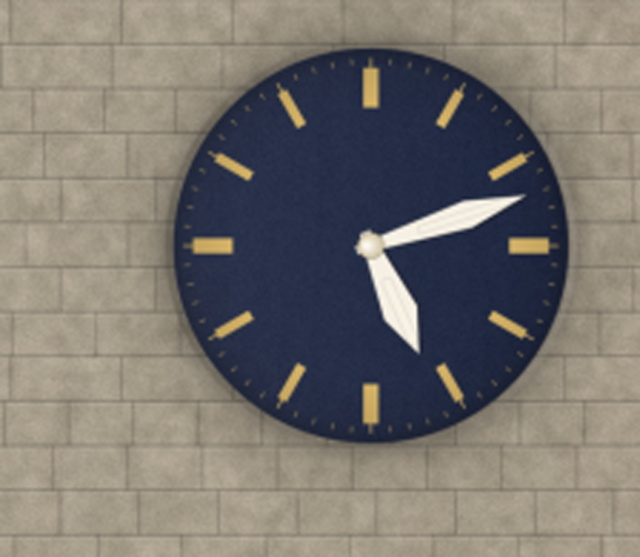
**5:12**
